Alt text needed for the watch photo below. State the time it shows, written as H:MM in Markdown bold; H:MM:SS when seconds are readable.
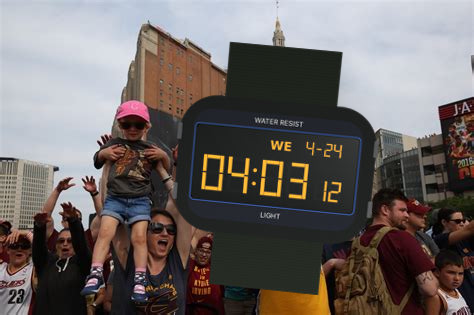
**4:03:12**
